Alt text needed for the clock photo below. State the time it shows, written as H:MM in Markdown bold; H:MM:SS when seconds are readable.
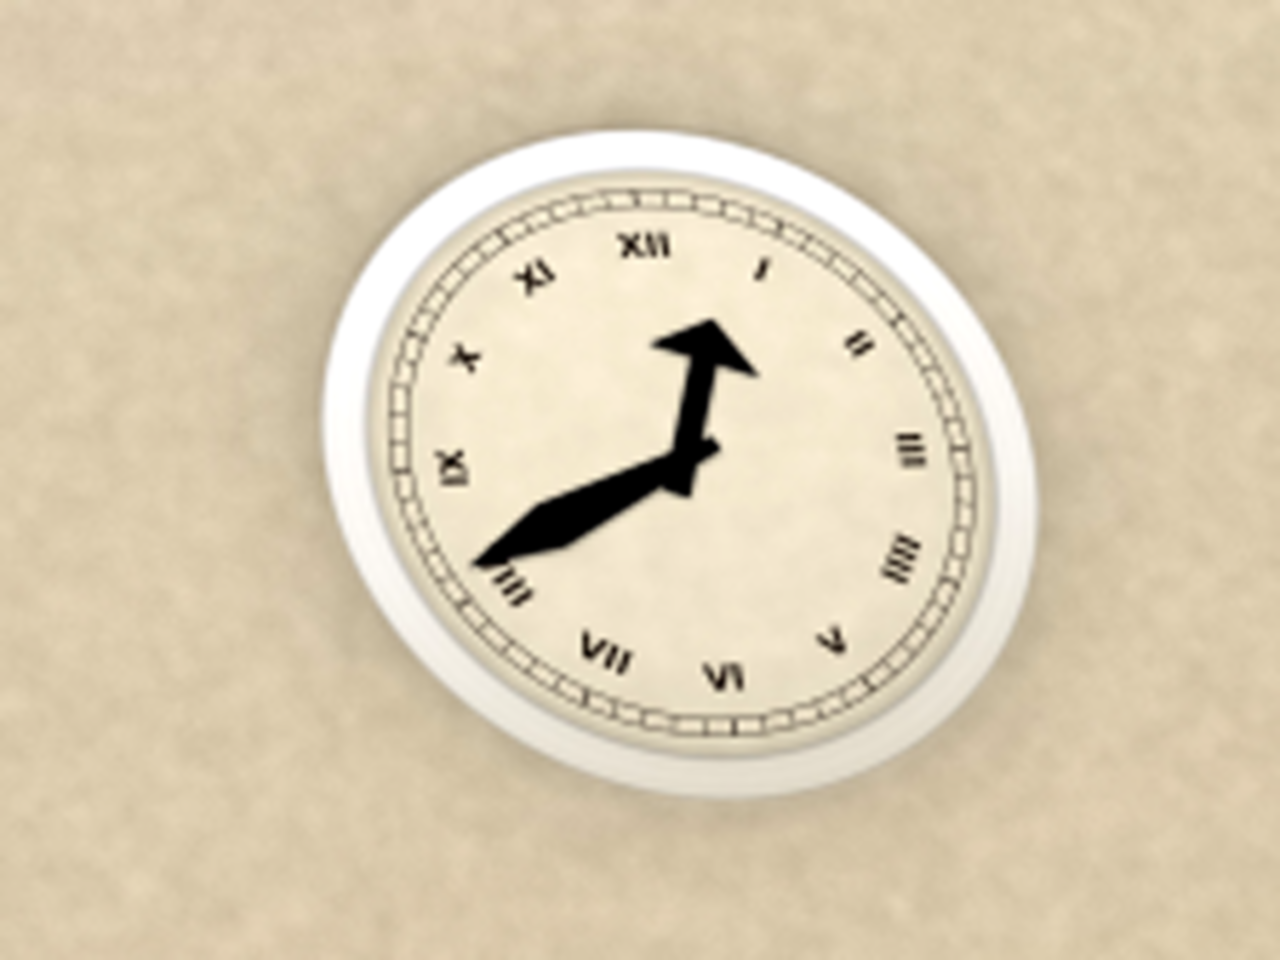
**12:41**
